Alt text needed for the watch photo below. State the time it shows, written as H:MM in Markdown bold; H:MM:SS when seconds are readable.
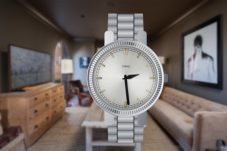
**2:29**
